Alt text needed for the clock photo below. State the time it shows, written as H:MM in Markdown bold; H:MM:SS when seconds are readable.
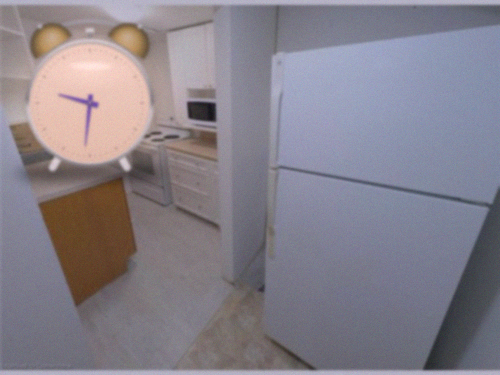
**9:31**
